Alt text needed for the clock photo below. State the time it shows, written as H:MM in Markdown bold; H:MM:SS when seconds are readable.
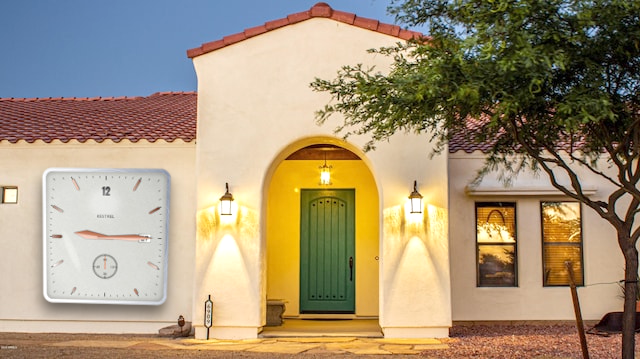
**9:15**
